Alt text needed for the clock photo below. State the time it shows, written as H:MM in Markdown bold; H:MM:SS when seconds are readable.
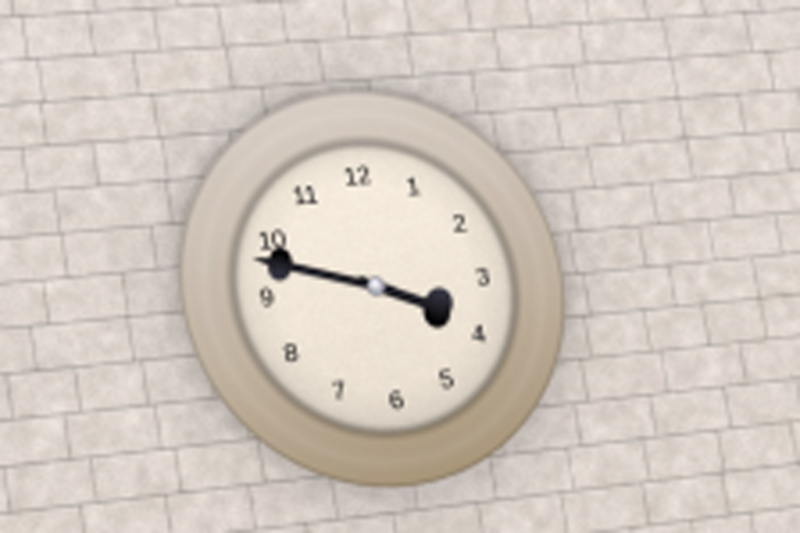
**3:48**
